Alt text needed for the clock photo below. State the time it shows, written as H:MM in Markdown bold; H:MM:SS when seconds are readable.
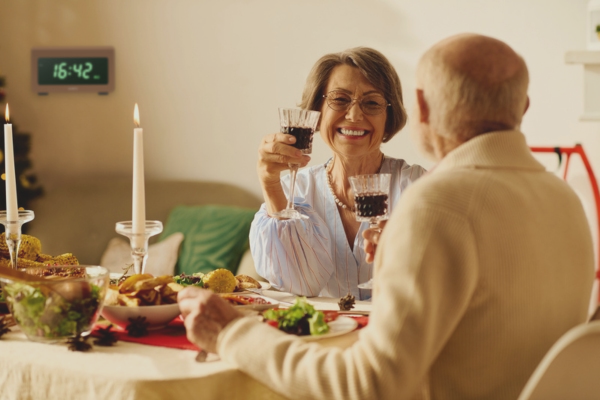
**16:42**
